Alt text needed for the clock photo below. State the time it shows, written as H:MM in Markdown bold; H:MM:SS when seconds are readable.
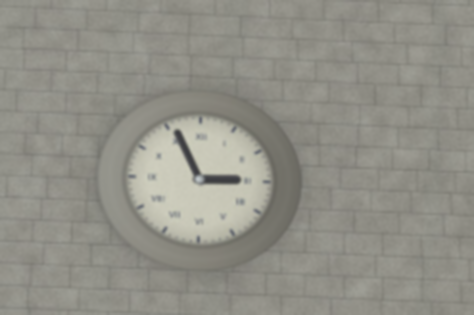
**2:56**
